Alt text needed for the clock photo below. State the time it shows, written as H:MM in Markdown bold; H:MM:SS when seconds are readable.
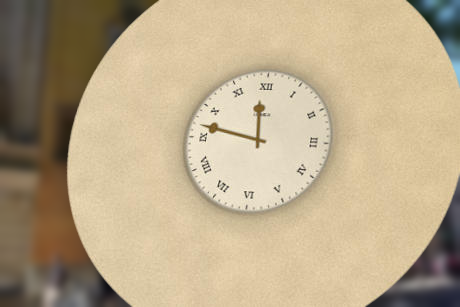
**11:47**
